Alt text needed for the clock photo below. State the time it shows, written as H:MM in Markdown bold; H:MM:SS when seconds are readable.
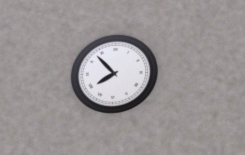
**7:53**
